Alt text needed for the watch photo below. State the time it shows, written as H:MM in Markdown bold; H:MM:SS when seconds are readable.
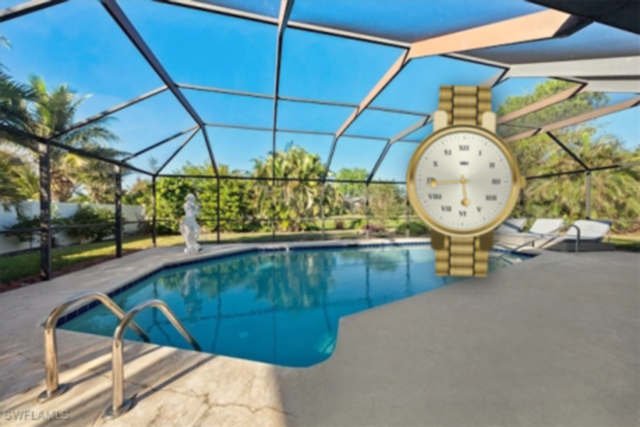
**5:44**
